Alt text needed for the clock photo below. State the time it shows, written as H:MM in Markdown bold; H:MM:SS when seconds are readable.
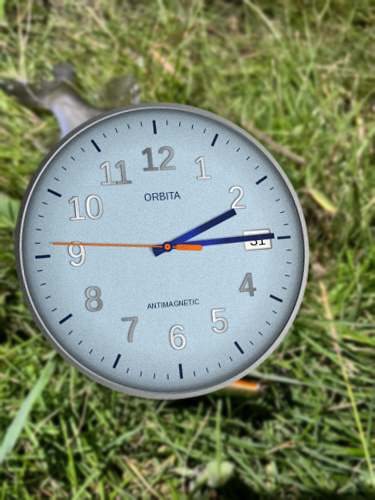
**2:14:46**
